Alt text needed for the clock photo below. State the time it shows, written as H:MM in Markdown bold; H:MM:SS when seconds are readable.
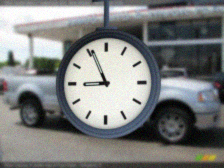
**8:56**
